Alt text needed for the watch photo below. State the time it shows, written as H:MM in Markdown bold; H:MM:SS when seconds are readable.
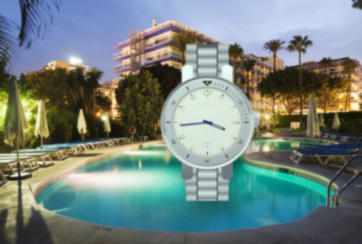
**3:44**
